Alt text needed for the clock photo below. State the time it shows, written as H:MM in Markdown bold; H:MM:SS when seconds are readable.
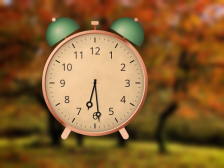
**6:29**
